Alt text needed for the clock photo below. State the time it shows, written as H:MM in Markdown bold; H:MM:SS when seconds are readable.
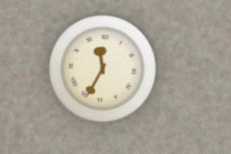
**11:34**
